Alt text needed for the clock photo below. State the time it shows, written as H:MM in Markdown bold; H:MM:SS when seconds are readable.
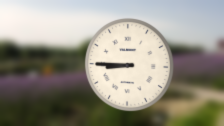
**8:45**
